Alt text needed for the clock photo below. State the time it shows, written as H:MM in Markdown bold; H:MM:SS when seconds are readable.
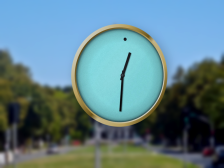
**12:30**
